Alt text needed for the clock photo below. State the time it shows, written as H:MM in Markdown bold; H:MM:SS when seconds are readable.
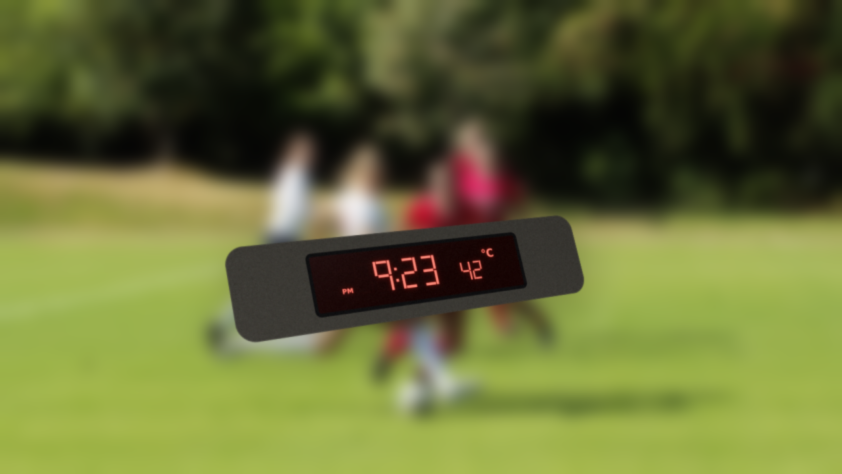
**9:23**
